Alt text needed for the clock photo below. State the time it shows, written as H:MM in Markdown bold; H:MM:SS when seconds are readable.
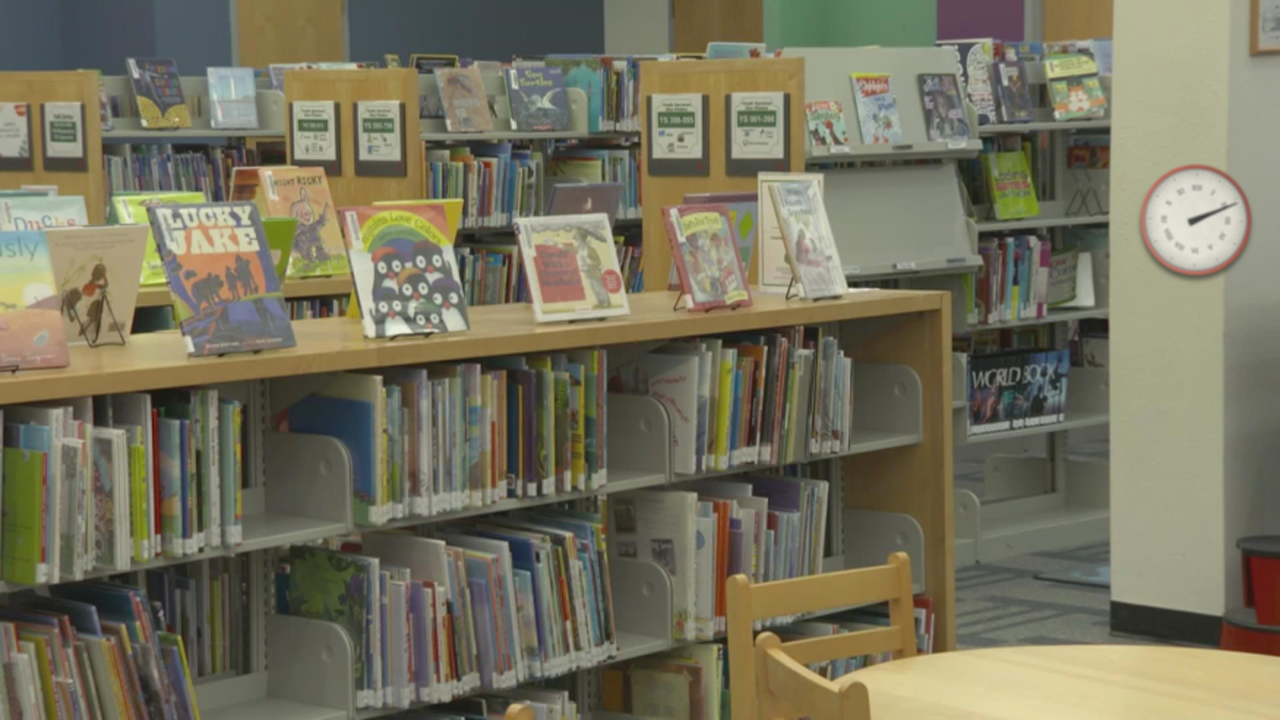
**2:11**
